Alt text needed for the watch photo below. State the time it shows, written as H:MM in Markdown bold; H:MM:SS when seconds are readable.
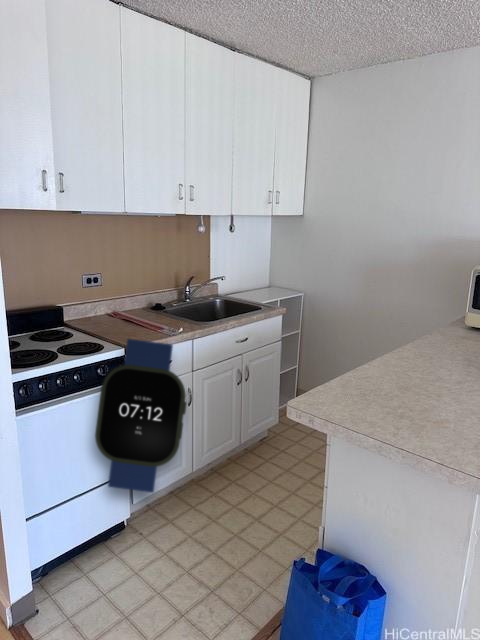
**7:12**
